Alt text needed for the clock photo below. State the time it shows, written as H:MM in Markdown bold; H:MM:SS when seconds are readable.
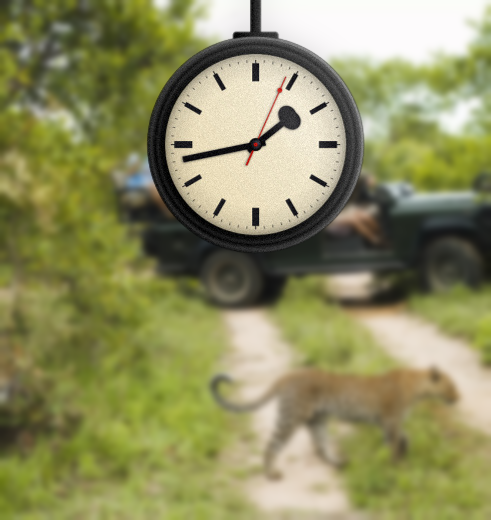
**1:43:04**
